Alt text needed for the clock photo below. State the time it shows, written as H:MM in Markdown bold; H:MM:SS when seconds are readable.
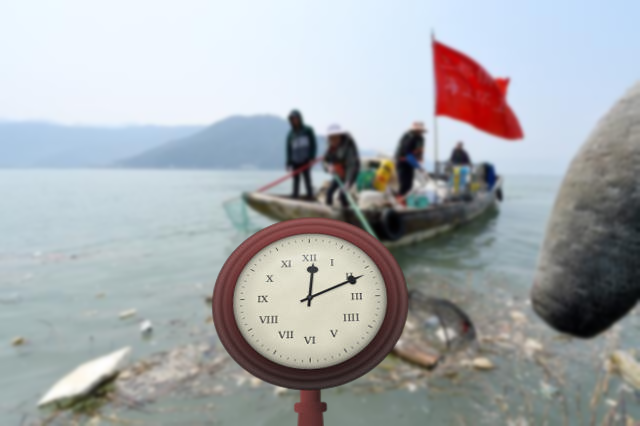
**12:11**
